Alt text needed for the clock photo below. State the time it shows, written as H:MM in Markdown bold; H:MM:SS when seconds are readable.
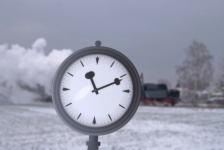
**11:11**
